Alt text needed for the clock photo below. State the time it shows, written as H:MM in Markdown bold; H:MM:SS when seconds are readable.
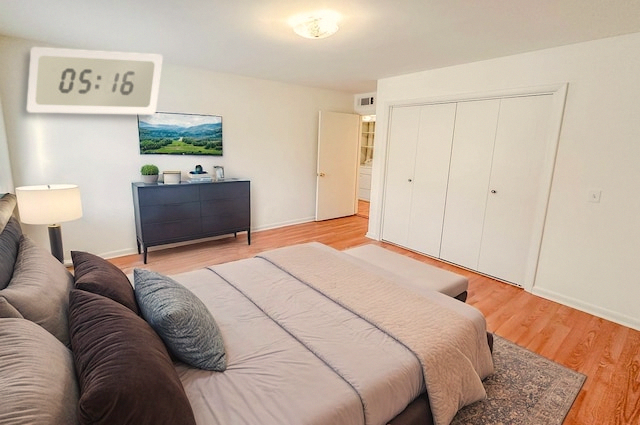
**5:16**
